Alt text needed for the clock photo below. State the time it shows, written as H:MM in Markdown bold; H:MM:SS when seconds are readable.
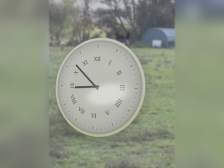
**8:52**
